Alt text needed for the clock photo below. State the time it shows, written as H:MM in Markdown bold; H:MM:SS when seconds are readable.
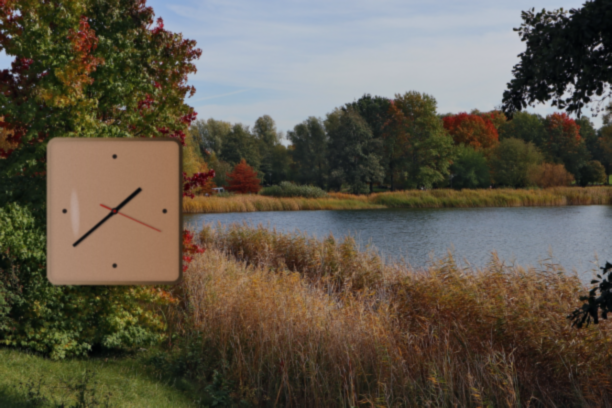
**1:38:19**
